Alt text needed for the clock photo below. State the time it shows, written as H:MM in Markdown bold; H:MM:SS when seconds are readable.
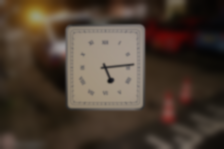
**5:14**
